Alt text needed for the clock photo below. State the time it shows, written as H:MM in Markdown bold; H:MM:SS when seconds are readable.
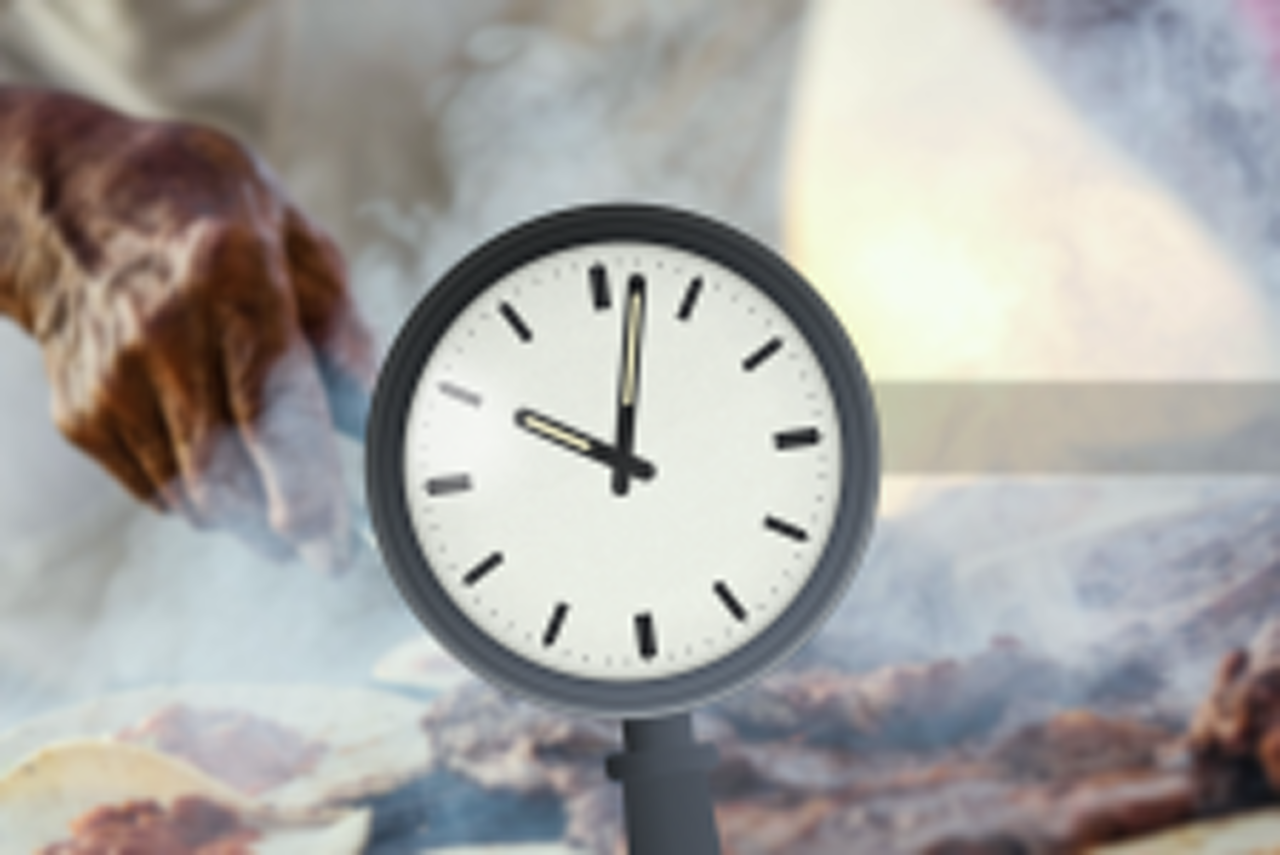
**10:02**
